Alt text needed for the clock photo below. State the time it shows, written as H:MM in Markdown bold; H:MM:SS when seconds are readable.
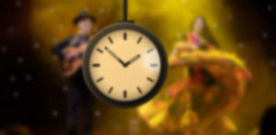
**1:52**
